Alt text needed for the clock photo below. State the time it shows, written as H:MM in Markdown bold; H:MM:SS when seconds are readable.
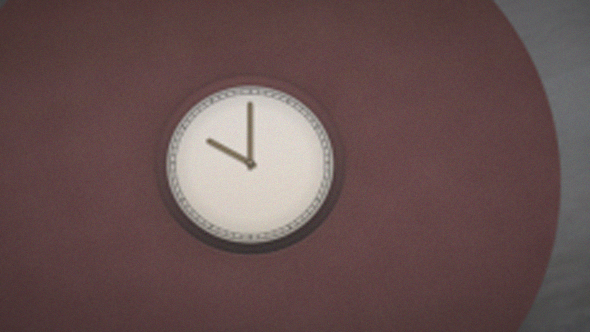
**10:00**
